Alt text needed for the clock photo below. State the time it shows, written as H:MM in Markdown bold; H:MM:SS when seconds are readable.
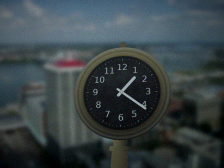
**1:21**
